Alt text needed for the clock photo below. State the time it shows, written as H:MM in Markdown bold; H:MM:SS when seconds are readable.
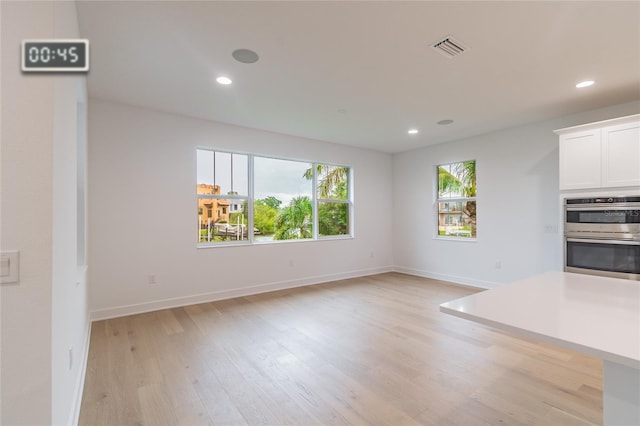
**0:45**
